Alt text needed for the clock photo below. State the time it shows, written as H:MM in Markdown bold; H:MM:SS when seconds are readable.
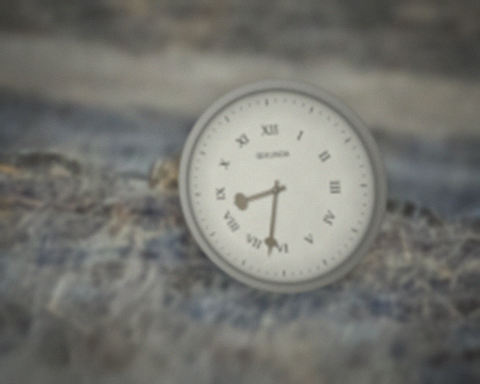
**8:32**
